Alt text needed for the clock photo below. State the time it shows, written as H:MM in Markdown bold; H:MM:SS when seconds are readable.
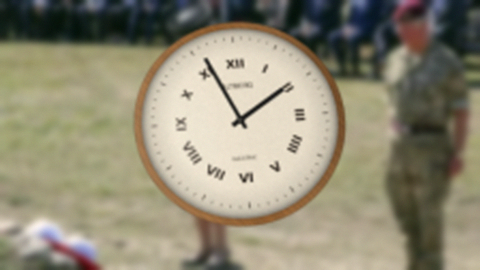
**1:56**
